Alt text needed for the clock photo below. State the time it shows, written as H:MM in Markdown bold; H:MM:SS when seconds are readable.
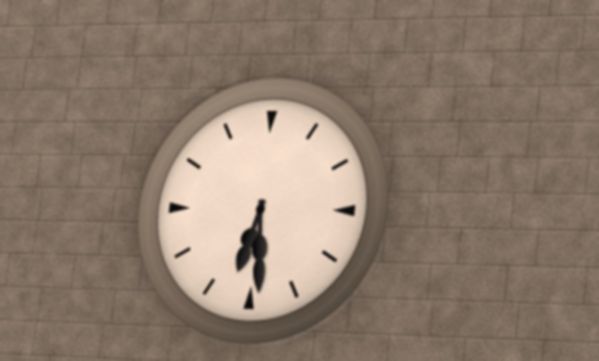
**6:29**
